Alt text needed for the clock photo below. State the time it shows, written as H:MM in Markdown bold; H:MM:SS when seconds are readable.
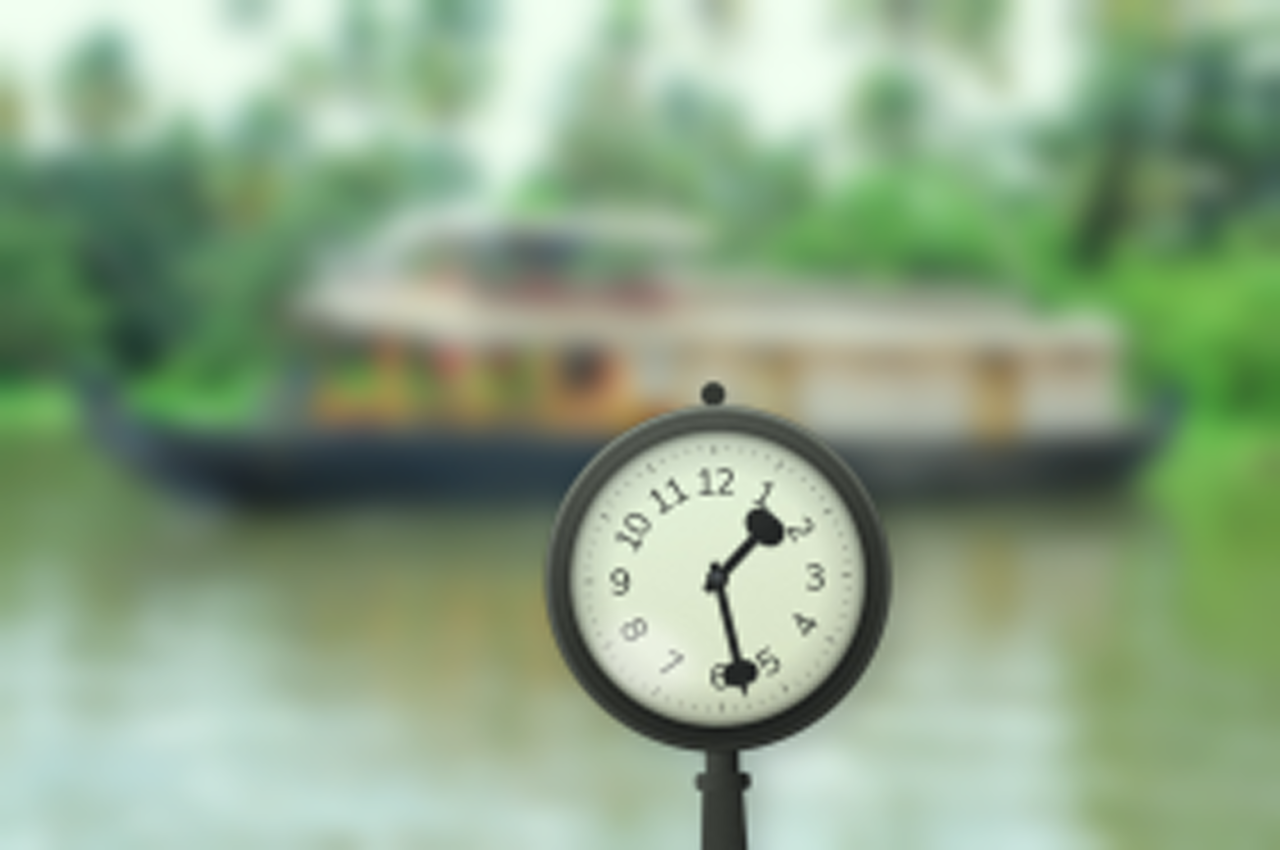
**1:28**
